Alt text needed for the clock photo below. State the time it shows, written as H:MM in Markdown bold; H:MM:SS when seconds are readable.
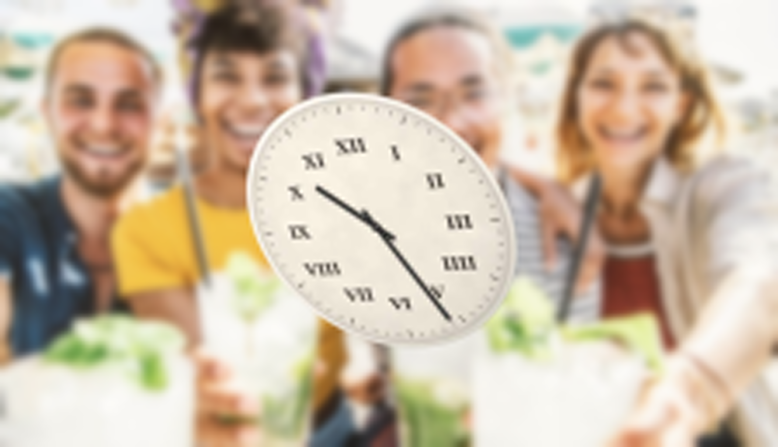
**10:26**
